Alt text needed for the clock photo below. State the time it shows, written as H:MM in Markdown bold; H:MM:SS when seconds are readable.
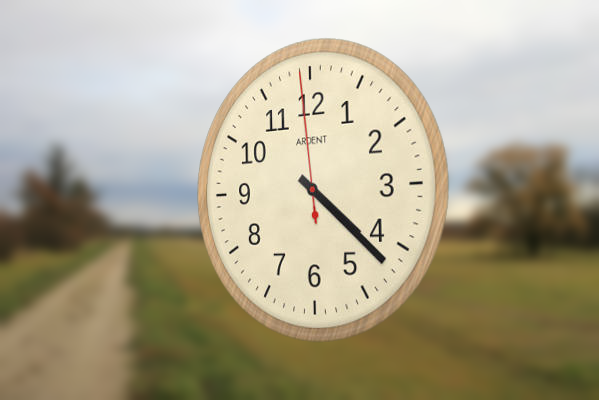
**4:21:59**
